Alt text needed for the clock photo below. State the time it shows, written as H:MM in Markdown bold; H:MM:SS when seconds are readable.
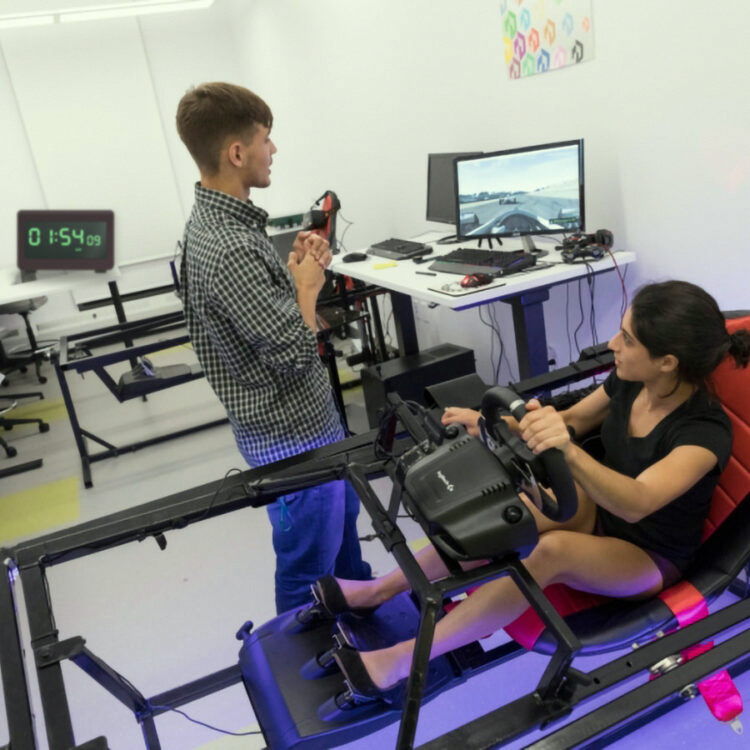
**1:54**
